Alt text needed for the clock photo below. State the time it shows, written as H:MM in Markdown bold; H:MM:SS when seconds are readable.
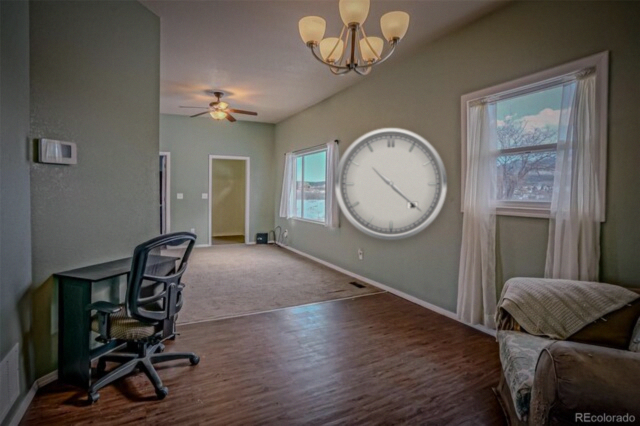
**10:22**
